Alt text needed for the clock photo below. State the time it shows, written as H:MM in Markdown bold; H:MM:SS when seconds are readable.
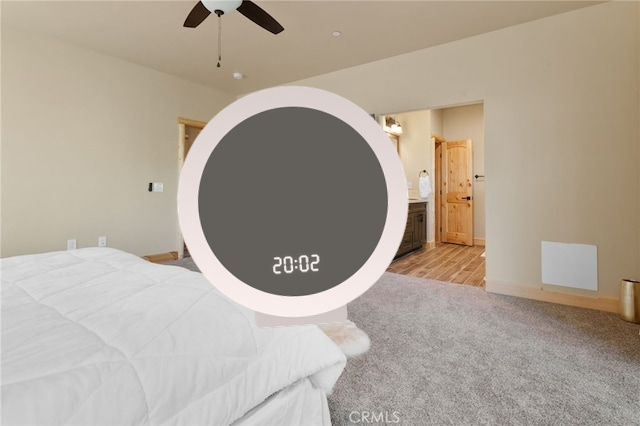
**20:02**
